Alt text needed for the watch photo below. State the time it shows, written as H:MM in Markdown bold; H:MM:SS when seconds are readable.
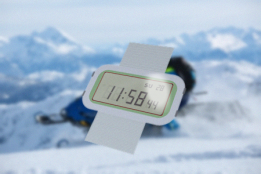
**11:58:44**
